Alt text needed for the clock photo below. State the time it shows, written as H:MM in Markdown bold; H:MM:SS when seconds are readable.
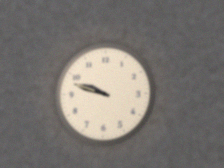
**9:48**
